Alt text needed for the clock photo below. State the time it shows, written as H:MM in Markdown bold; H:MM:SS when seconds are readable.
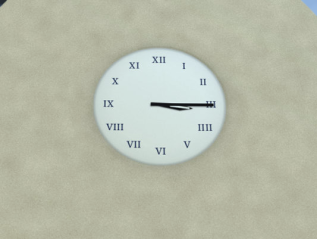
**3:15**
